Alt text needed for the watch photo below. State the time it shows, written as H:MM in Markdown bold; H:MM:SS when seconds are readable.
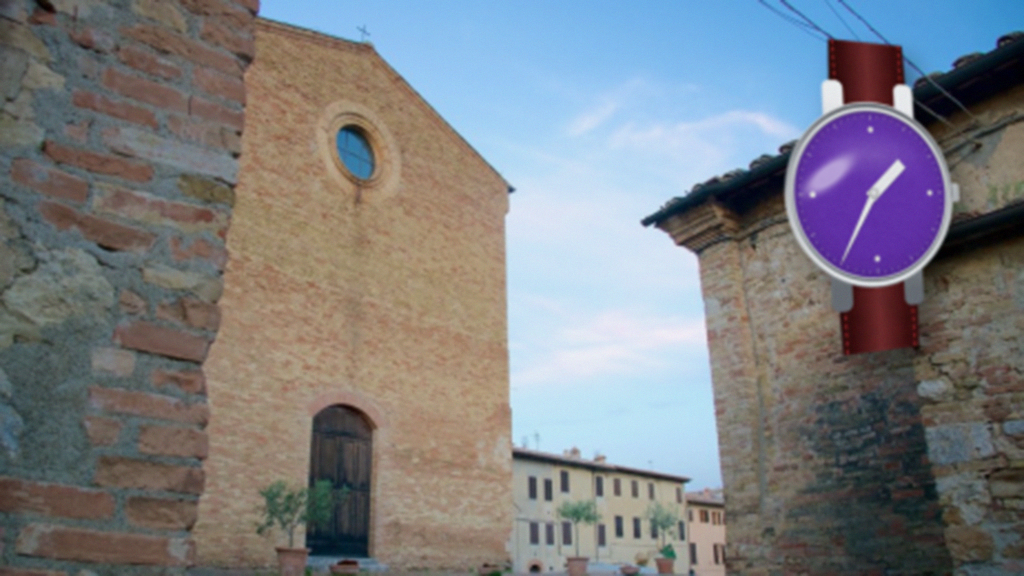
**1:35**
